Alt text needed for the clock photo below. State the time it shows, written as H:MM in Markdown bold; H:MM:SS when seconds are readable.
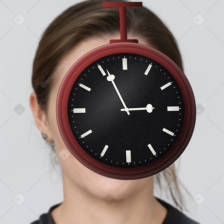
**2:56**
